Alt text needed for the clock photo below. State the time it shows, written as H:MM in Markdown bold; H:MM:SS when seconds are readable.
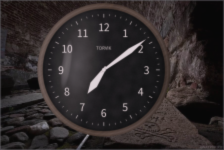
**7:09**
